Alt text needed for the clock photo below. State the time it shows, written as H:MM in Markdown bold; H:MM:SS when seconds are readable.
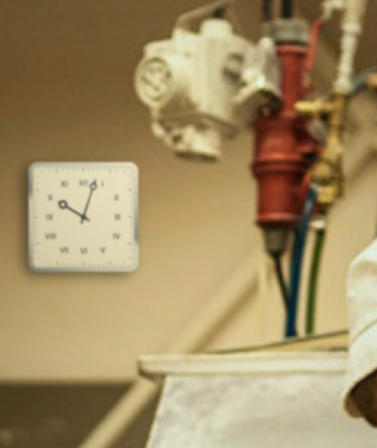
**10:03**
